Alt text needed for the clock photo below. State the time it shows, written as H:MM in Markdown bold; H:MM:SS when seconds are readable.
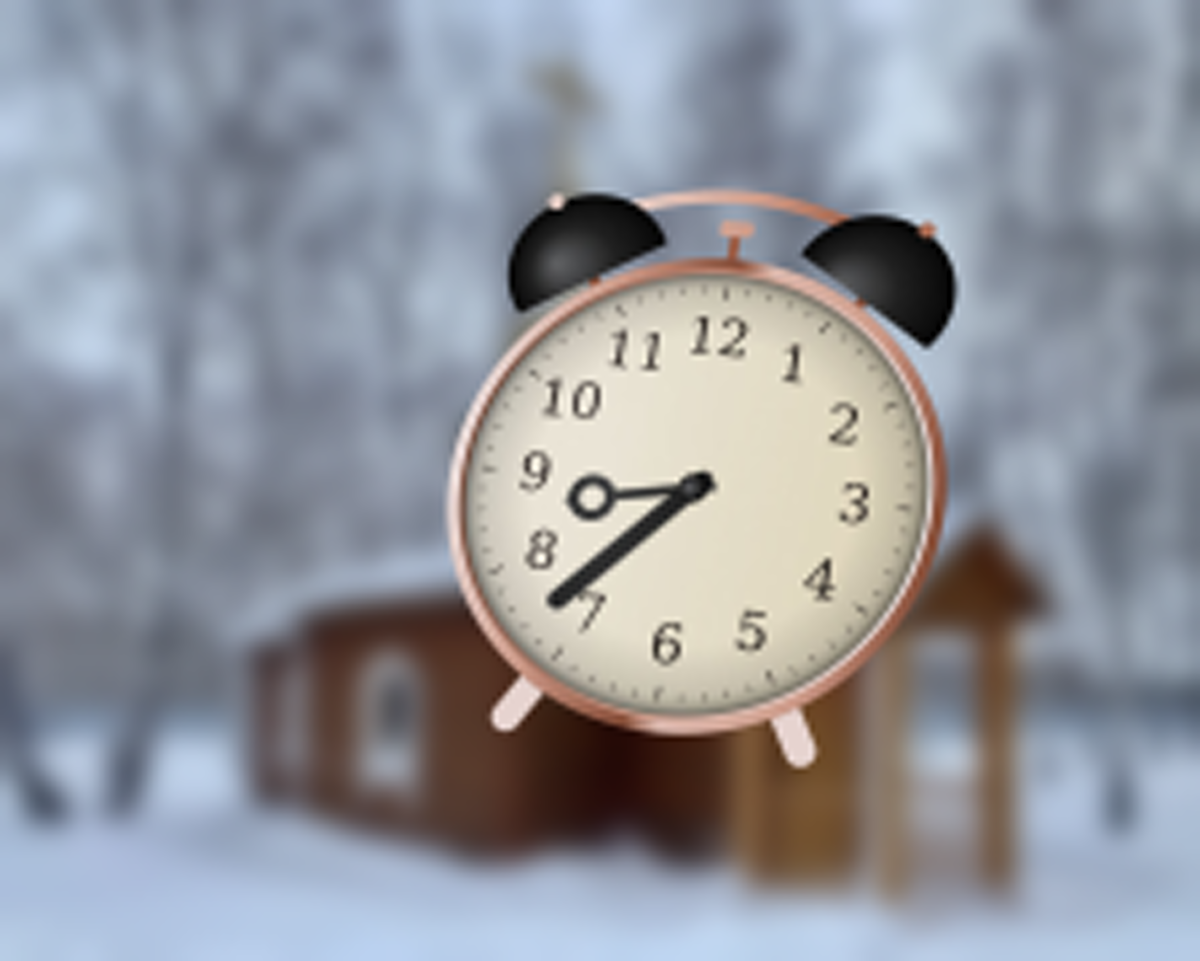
**8:37**
